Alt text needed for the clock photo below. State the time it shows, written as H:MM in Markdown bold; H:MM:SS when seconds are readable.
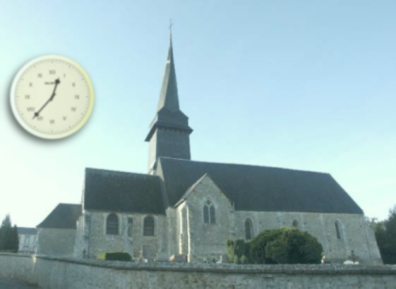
**12:37**
